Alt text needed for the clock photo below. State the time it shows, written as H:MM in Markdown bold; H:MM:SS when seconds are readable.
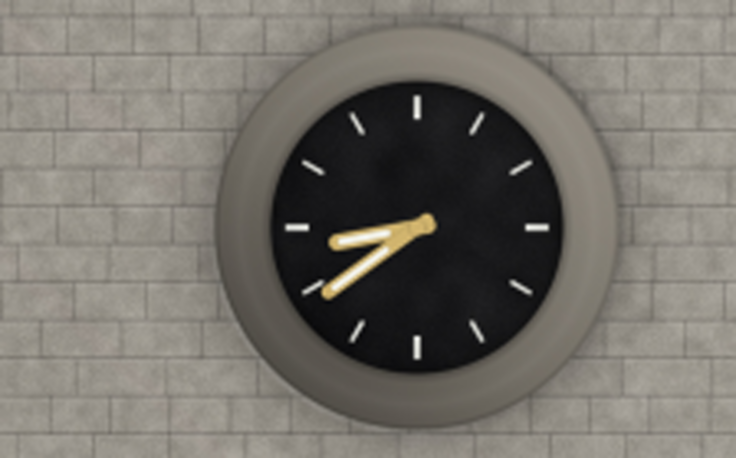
**8:39**
